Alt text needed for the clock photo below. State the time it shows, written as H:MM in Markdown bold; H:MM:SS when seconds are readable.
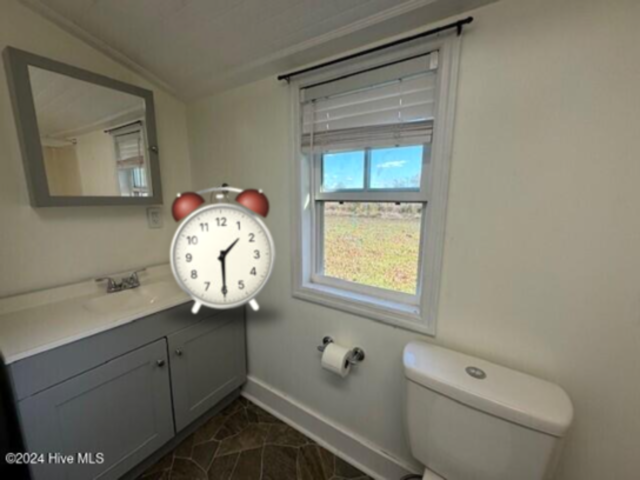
**1:30**
